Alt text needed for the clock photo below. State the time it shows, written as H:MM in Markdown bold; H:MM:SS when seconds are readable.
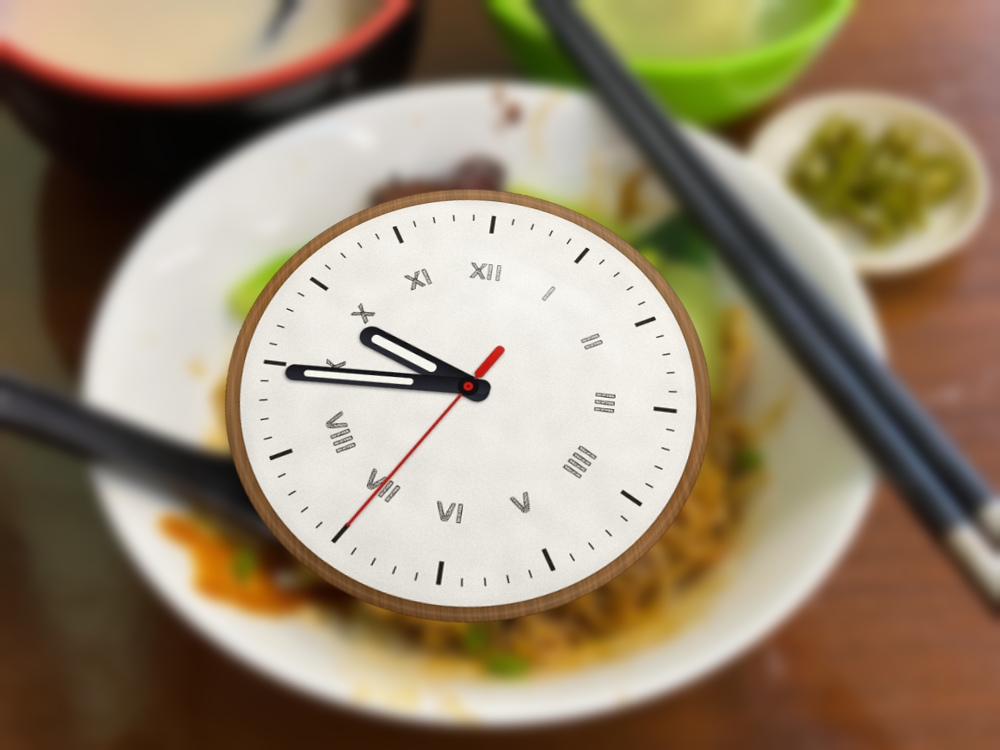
**9:44:35**
